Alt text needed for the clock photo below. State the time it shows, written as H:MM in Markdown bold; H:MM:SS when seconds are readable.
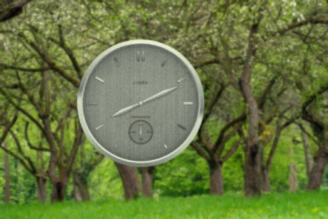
**8:11**
